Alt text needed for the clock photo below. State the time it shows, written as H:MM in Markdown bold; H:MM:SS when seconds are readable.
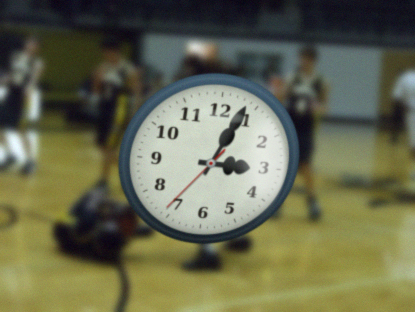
**3:03:36**
